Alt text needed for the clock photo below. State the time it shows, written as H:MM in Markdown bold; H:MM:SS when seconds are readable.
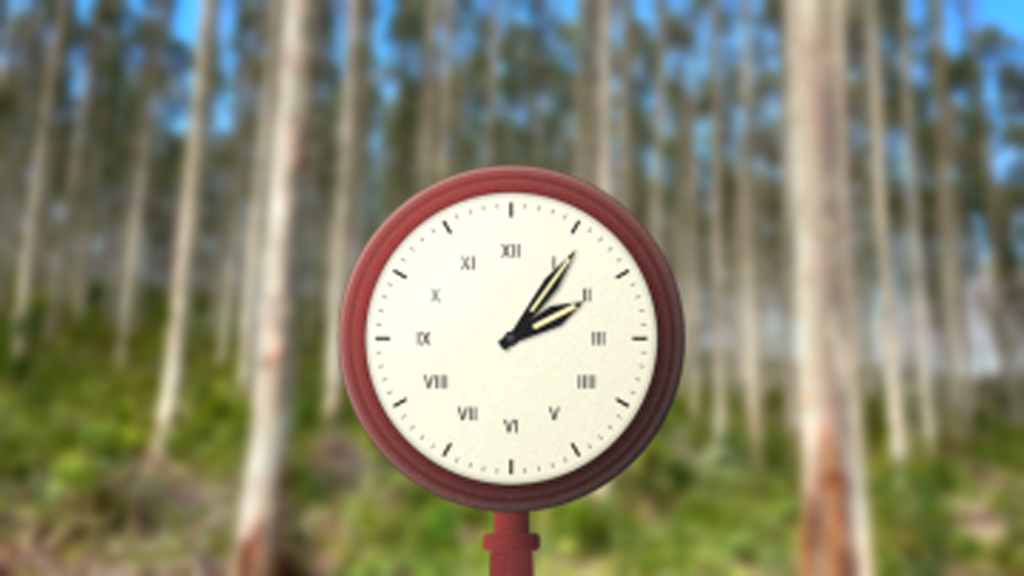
**2:06**
